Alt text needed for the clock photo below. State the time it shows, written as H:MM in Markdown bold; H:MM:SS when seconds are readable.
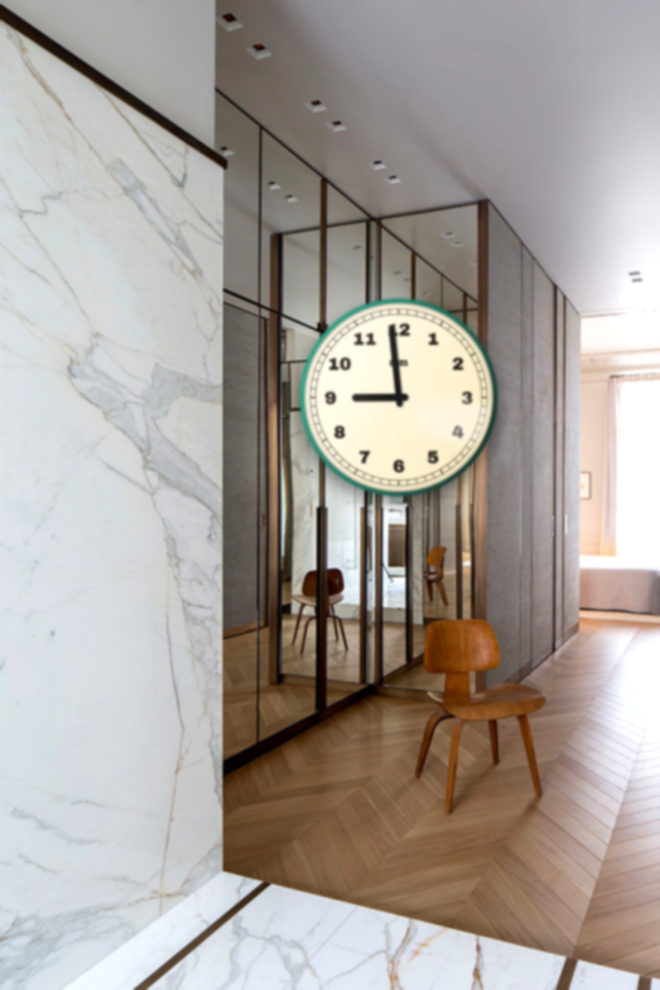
**8:59**
